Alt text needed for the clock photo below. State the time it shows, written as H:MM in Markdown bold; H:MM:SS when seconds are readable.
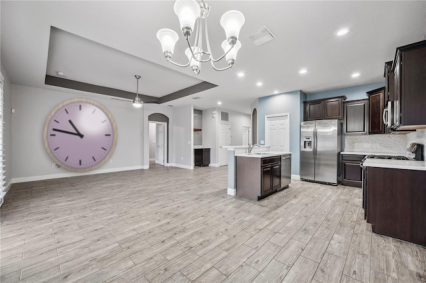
**10:47**
